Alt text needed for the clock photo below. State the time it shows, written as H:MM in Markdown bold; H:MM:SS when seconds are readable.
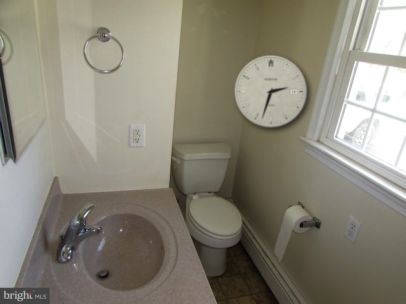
**2:33**
